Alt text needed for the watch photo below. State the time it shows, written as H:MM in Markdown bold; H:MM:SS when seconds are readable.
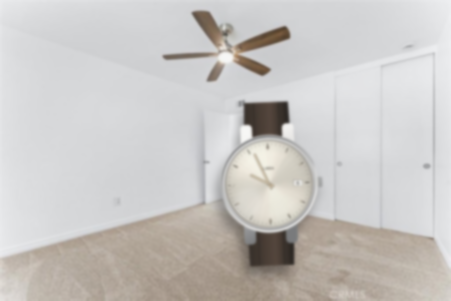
**9:56**
